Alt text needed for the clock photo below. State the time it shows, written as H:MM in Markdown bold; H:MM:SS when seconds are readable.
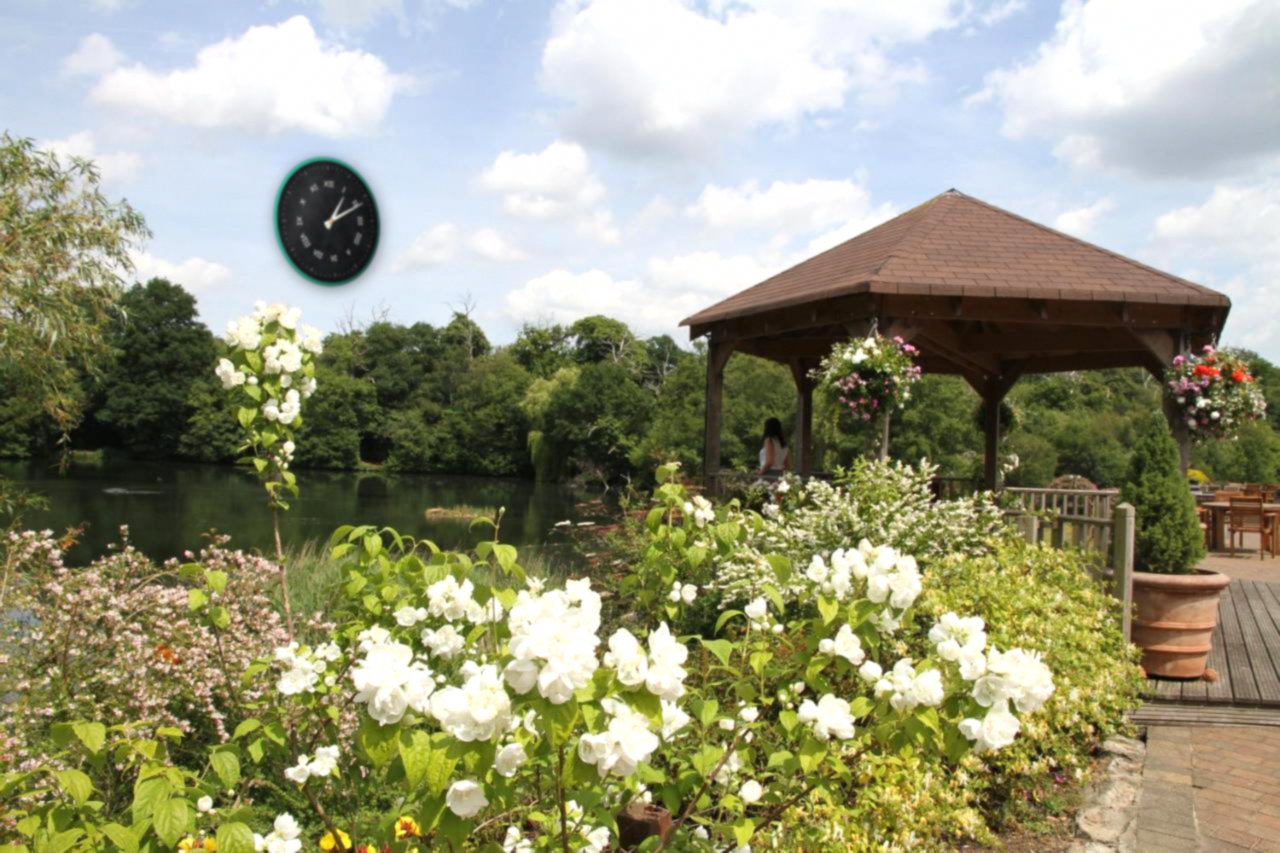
**1:11**
